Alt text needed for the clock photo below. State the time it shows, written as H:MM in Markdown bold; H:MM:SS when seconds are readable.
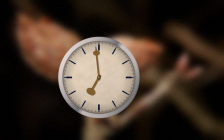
**6:59**
